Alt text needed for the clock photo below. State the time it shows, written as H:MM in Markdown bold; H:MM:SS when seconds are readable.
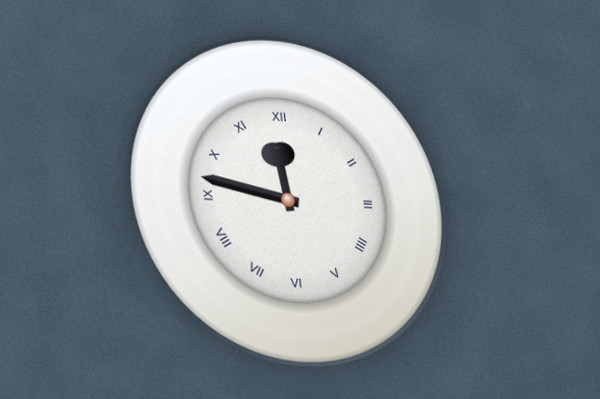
**11:47**
